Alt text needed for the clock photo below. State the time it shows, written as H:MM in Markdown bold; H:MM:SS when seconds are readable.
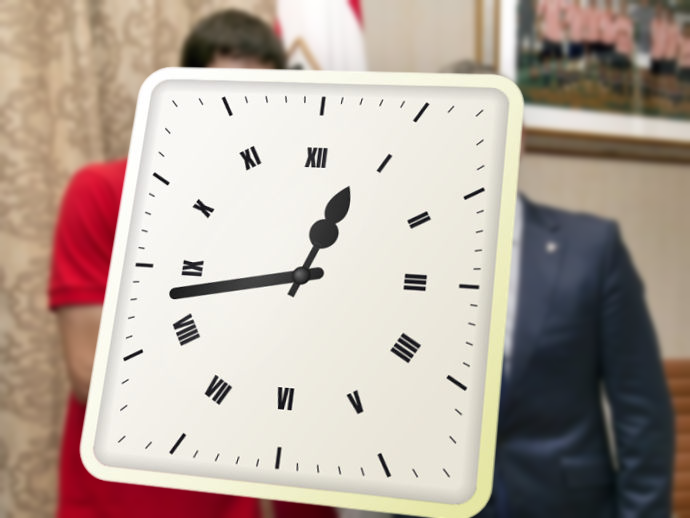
**12:43**
